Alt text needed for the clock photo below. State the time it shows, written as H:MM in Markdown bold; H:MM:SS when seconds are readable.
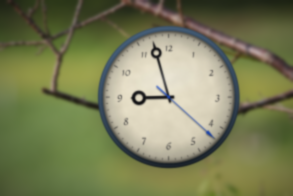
**8:57:22**
